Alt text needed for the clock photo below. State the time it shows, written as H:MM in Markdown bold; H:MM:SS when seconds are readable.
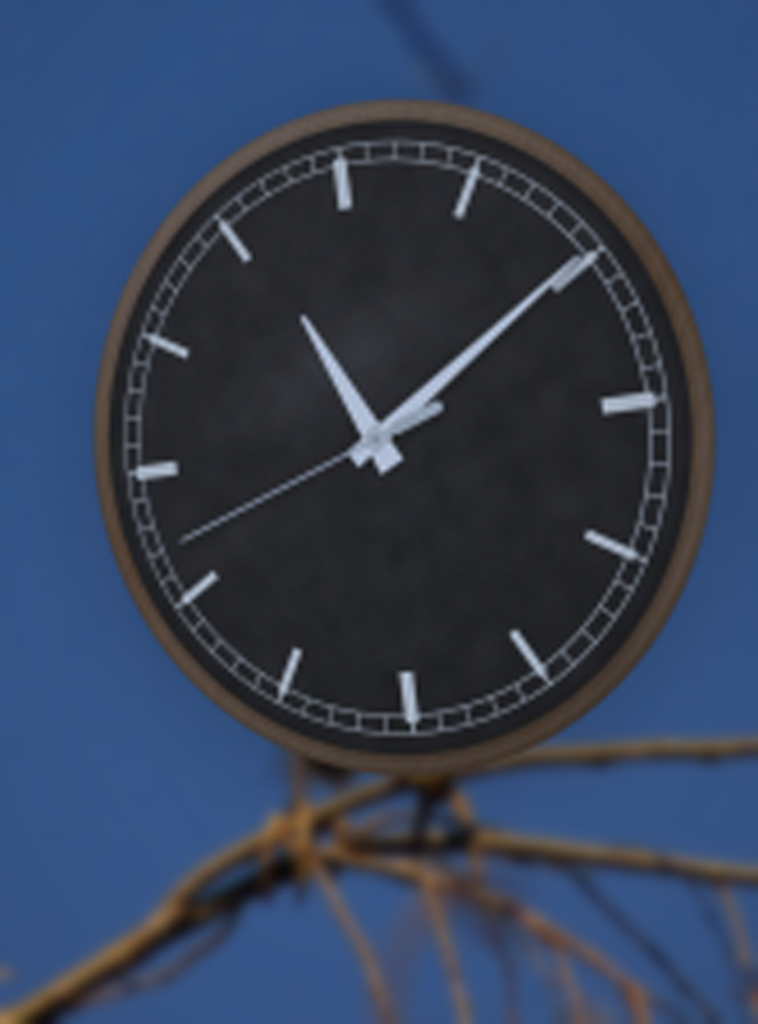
**11:09:42**
